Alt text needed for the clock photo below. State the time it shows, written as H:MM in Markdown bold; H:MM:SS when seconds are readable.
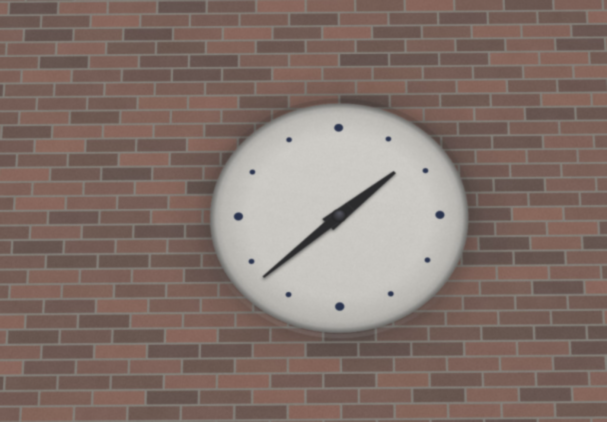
**1:38**
